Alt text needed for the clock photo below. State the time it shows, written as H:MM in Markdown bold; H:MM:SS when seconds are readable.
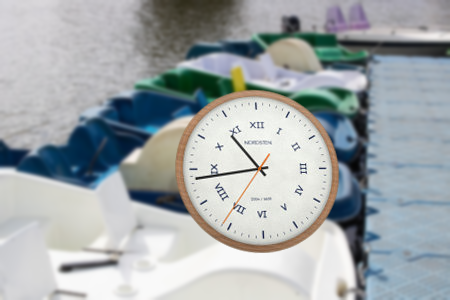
**10:43:36**
